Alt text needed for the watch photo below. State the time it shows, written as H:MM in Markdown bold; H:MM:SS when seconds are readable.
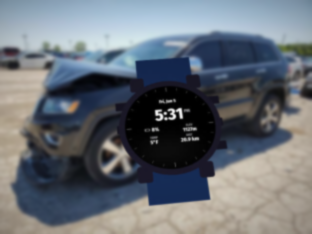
**5:31**
